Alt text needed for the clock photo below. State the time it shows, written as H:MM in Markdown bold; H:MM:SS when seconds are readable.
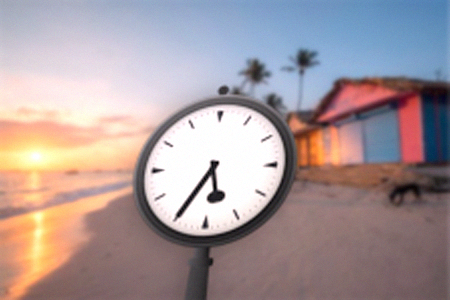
**5:35**
